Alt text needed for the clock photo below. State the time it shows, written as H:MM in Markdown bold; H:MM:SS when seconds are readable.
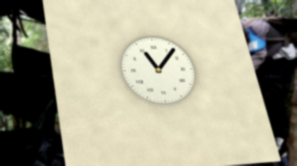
**11:07**
